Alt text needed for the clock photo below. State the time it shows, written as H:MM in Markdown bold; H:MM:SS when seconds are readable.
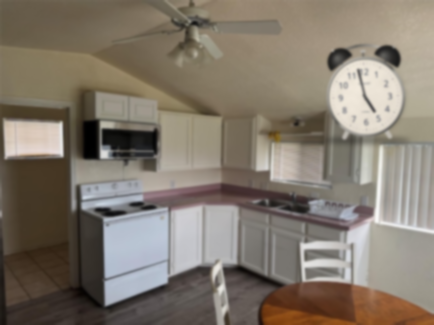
**4:58**
